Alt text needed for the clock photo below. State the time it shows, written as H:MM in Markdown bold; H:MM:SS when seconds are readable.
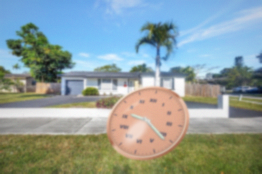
**9:21**
